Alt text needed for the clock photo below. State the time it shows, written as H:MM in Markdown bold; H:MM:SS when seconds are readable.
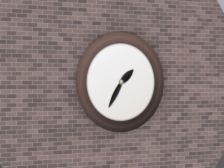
**1:35**
